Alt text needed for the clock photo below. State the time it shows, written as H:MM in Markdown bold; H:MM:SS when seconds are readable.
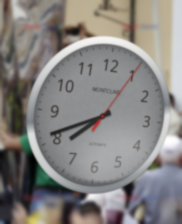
**7:41:05**
